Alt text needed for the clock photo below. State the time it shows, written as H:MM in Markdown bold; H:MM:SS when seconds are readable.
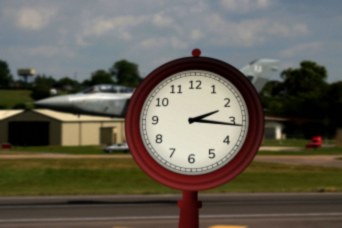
**2:16**
